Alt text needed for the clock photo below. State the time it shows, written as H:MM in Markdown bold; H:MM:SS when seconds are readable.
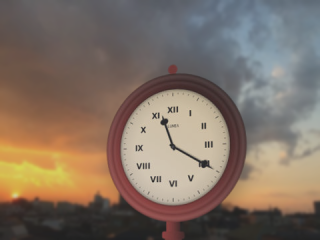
**11:20**
